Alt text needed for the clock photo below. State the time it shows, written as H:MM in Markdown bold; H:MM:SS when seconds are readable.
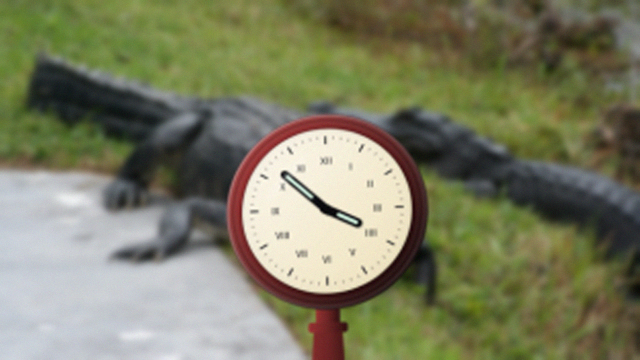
**3:52**
